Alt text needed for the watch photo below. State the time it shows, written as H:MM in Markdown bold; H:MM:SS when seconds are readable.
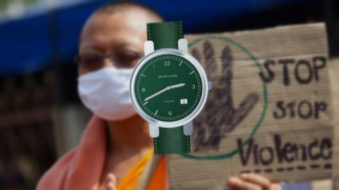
**2:41**
